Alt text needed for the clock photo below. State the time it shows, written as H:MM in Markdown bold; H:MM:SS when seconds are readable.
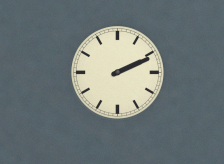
**2:11**
